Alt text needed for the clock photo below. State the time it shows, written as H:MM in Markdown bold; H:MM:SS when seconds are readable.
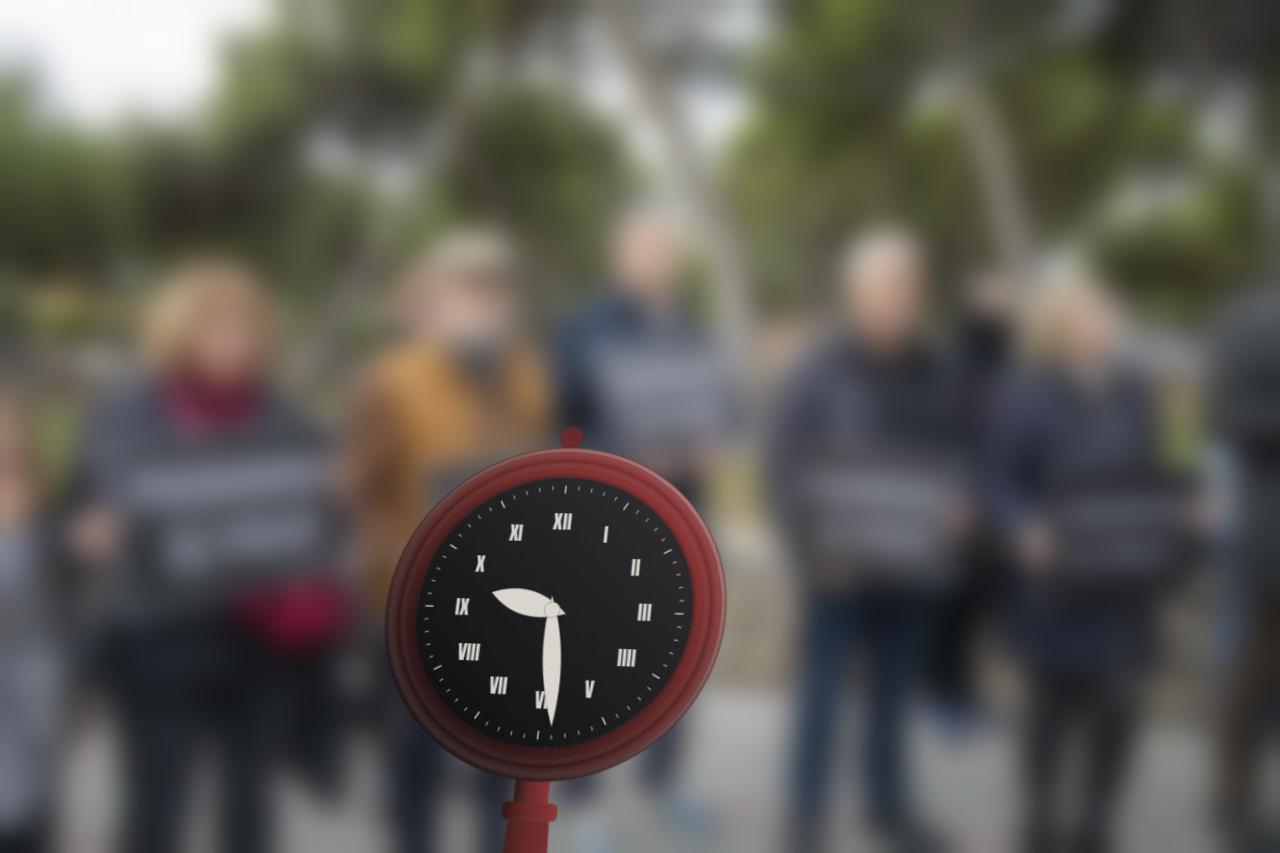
**9:29**
